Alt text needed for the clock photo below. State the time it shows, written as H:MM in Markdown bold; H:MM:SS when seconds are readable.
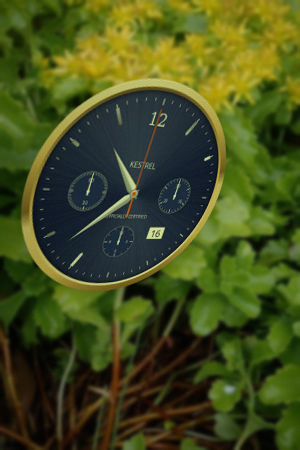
**10:38**
